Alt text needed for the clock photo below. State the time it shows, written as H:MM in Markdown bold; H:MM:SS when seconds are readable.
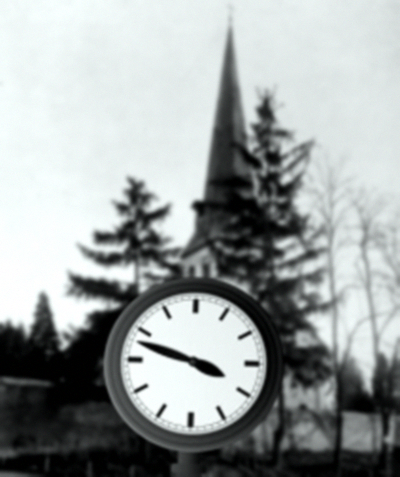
**3:48**
